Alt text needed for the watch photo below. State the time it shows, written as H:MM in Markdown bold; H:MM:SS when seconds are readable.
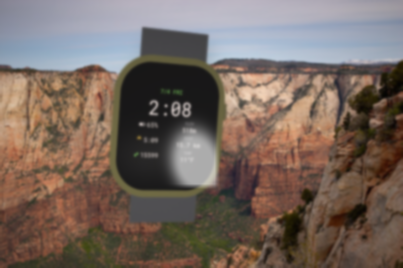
**2:08**
